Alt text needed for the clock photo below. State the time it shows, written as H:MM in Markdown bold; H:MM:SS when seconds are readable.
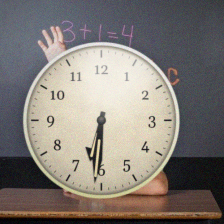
**6:31**
